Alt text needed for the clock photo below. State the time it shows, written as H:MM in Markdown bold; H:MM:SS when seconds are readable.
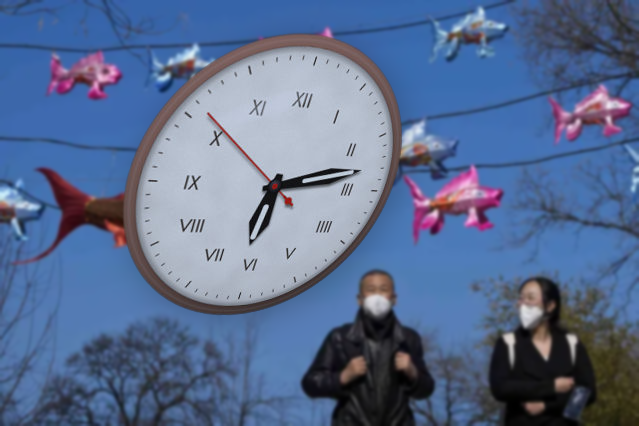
**6:12:51**
